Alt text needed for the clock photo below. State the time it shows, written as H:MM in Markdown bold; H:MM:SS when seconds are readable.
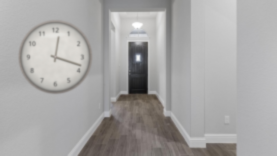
**12:18**
